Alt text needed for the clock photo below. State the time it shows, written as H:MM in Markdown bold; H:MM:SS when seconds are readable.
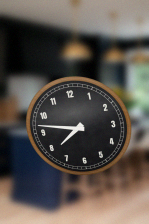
**7:47**
